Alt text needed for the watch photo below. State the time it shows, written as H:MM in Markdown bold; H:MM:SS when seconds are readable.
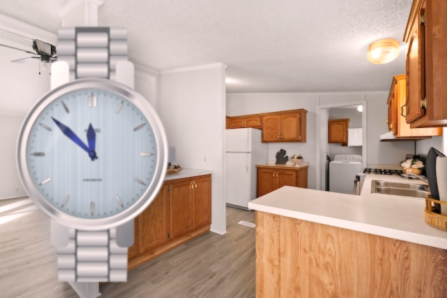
**11:52**
